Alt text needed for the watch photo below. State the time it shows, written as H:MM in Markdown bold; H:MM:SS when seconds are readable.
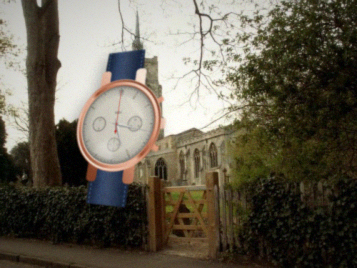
**5:17**
